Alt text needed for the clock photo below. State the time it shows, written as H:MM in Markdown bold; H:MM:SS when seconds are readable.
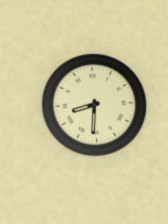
**8:31**
